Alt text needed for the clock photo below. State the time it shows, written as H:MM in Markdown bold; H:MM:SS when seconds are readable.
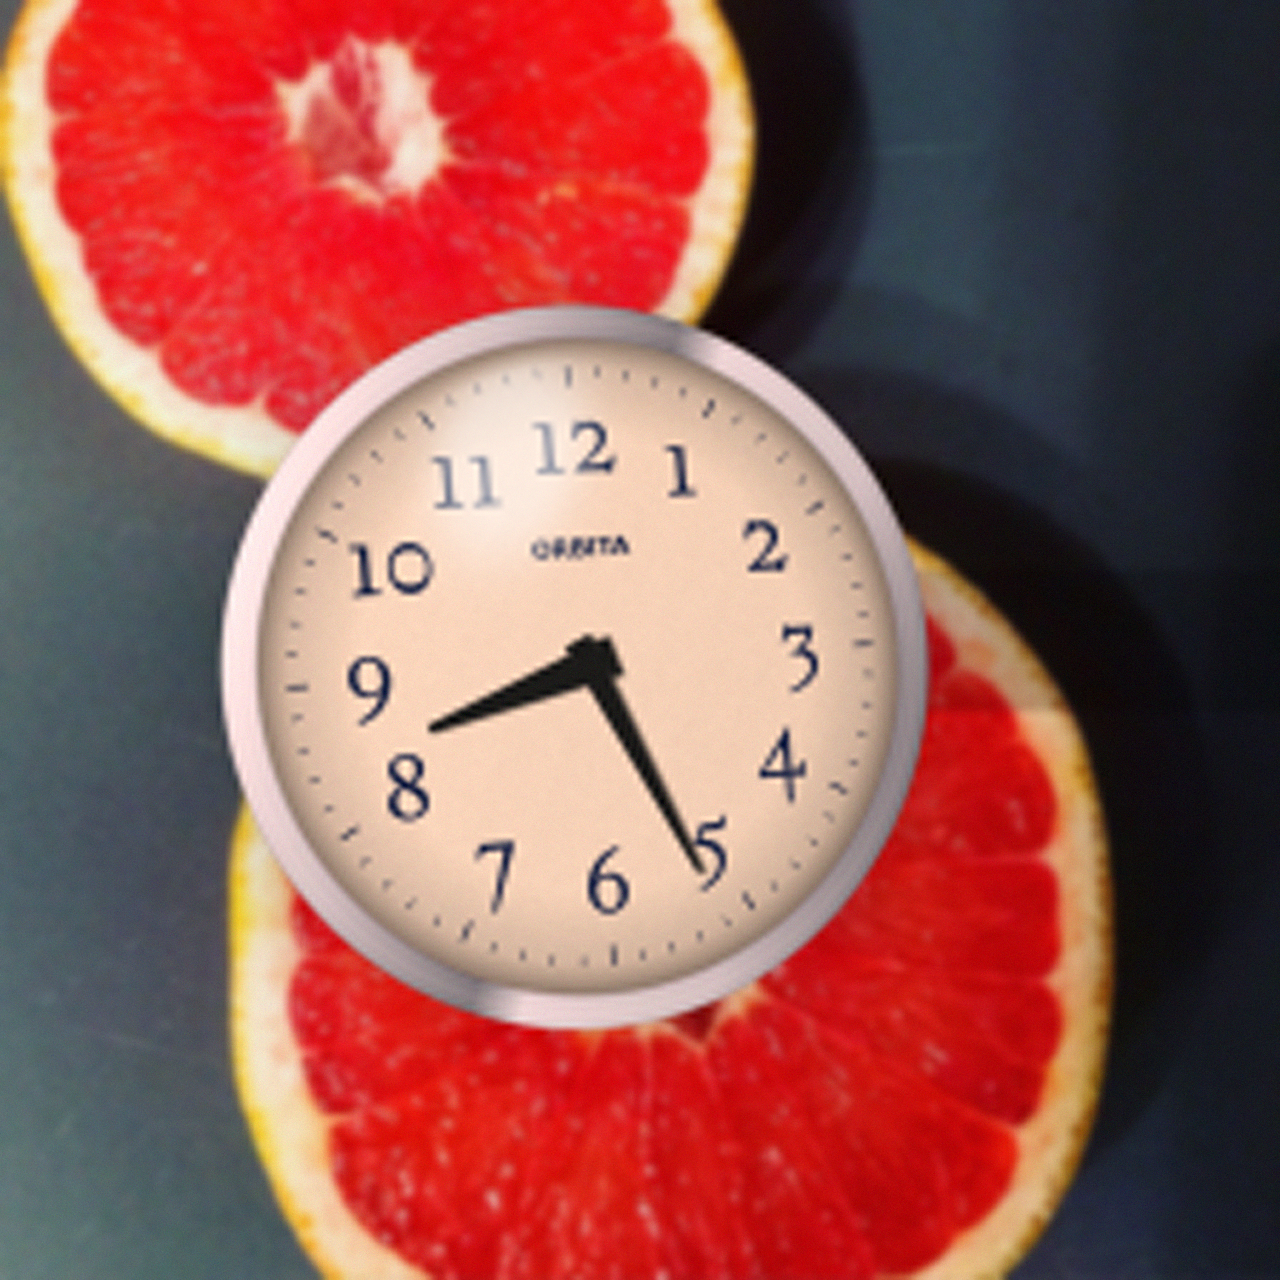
**8:26**
